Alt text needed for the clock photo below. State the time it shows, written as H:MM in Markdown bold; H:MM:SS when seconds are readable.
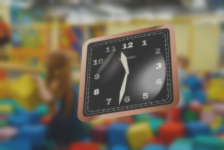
**11:32**
